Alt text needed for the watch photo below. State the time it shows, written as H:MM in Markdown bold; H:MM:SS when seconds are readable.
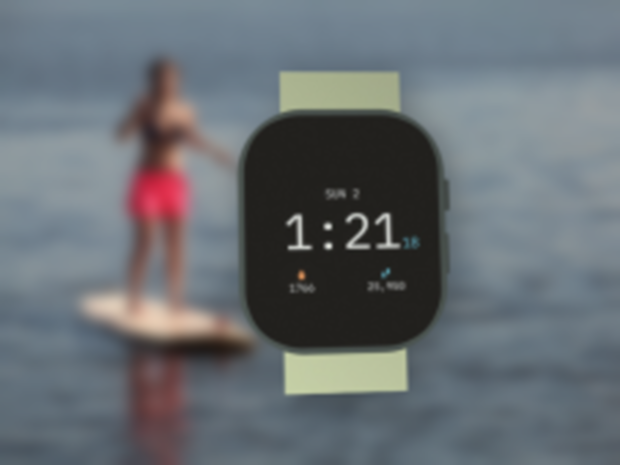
**1:21**
